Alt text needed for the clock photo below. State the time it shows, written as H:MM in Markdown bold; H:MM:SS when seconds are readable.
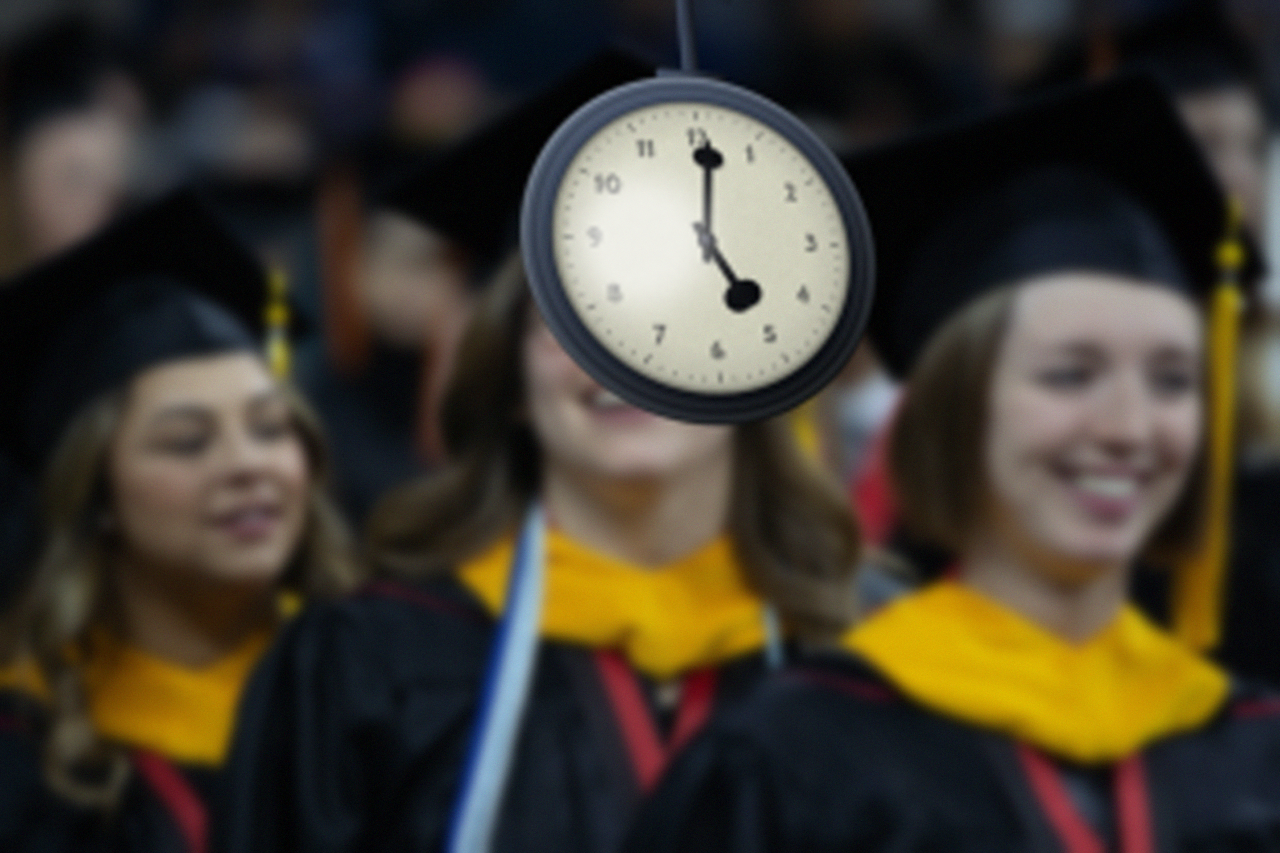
**5:01**
